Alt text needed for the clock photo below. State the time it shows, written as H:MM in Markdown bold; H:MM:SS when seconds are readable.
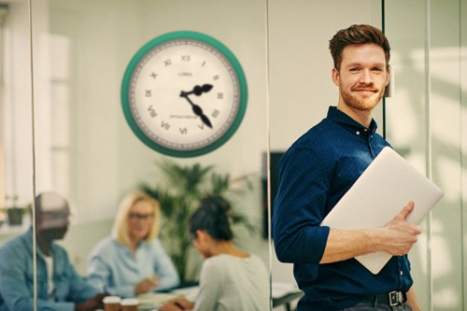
**2:23**
